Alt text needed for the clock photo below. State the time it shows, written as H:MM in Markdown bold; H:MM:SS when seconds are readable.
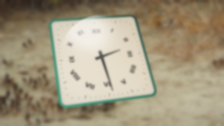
**2:29**
